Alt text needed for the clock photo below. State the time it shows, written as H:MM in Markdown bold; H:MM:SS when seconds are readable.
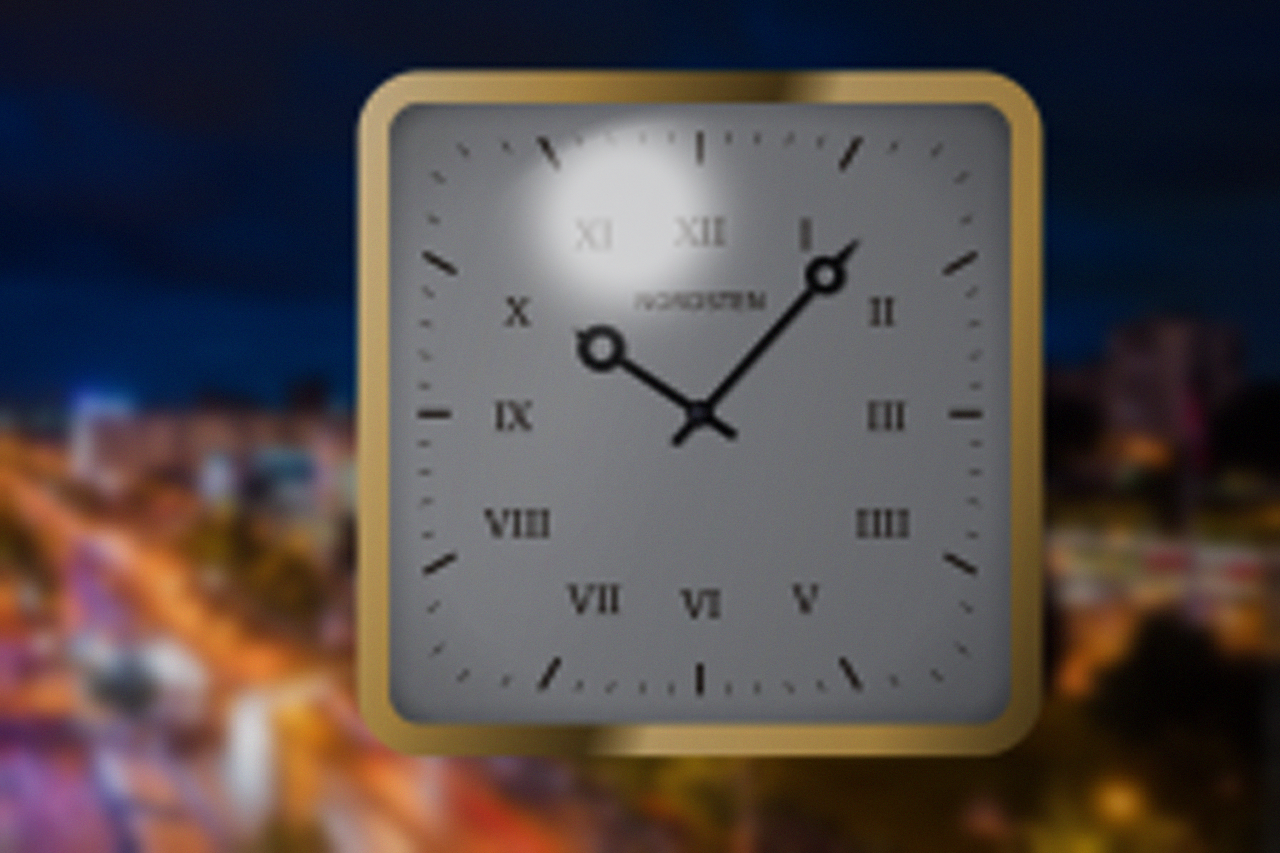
**10:07**
